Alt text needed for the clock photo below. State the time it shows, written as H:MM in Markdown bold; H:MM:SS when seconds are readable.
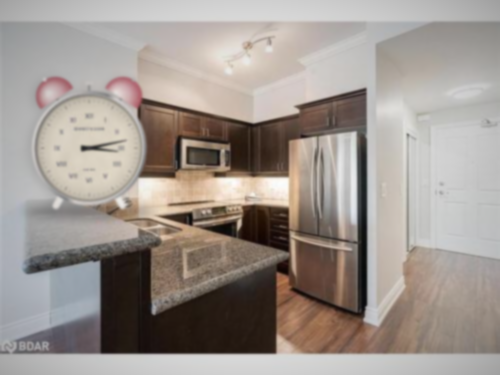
**3:13**
